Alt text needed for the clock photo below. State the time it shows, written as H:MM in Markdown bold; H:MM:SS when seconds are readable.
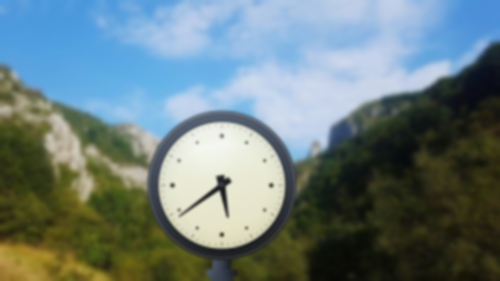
**5:39**
